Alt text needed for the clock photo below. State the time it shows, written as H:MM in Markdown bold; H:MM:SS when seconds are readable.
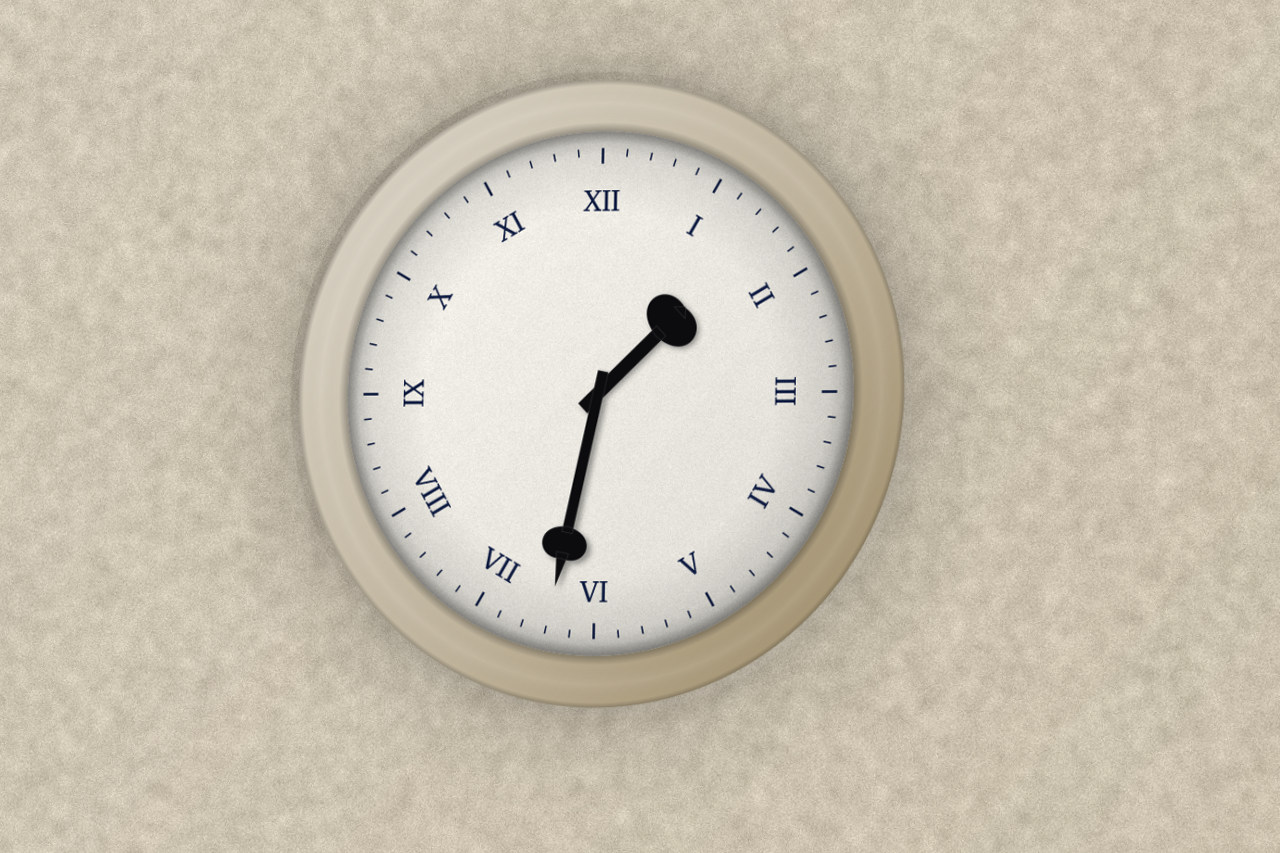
**1:32**
